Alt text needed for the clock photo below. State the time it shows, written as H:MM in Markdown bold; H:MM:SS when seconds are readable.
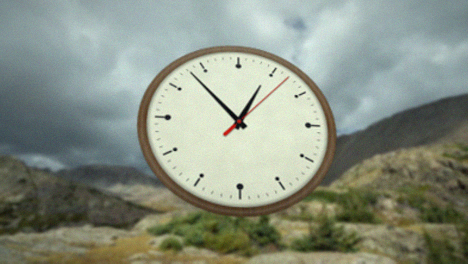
**12:53:07**
